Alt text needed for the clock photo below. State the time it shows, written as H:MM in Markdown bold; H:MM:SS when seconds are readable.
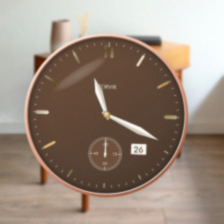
**11:19**
